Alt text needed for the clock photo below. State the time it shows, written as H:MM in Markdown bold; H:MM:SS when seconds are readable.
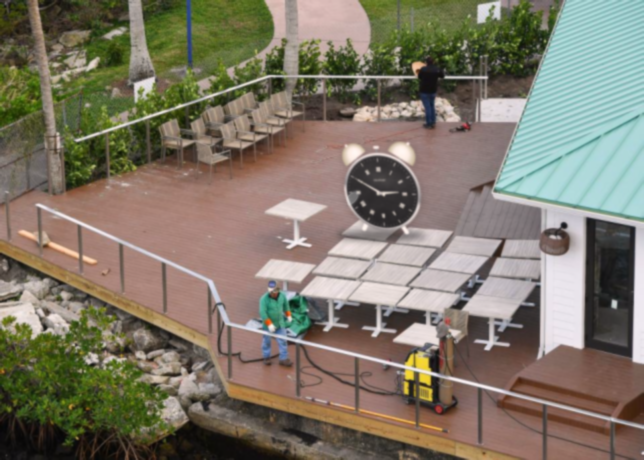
**2:50**
